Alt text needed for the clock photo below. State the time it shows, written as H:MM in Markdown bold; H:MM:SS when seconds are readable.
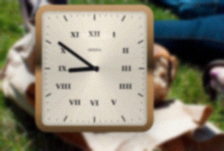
**8:51**
